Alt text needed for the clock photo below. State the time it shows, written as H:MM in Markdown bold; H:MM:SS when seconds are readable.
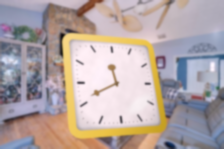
**11:41**
